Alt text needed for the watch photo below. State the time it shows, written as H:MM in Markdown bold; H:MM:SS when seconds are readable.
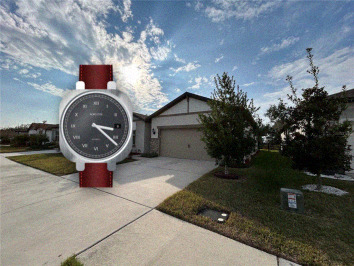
**3:22**
